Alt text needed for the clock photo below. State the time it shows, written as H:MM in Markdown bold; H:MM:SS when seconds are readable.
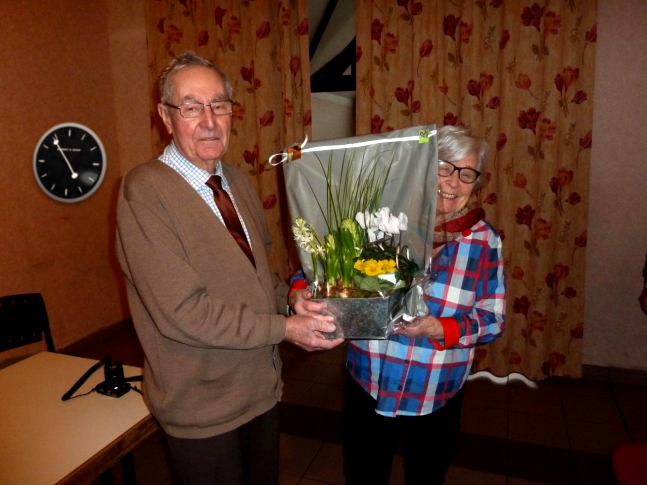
**4:54**
